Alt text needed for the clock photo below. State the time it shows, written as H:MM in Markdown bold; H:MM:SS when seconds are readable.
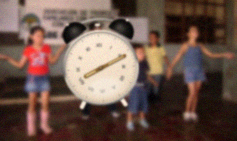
**8:11**
